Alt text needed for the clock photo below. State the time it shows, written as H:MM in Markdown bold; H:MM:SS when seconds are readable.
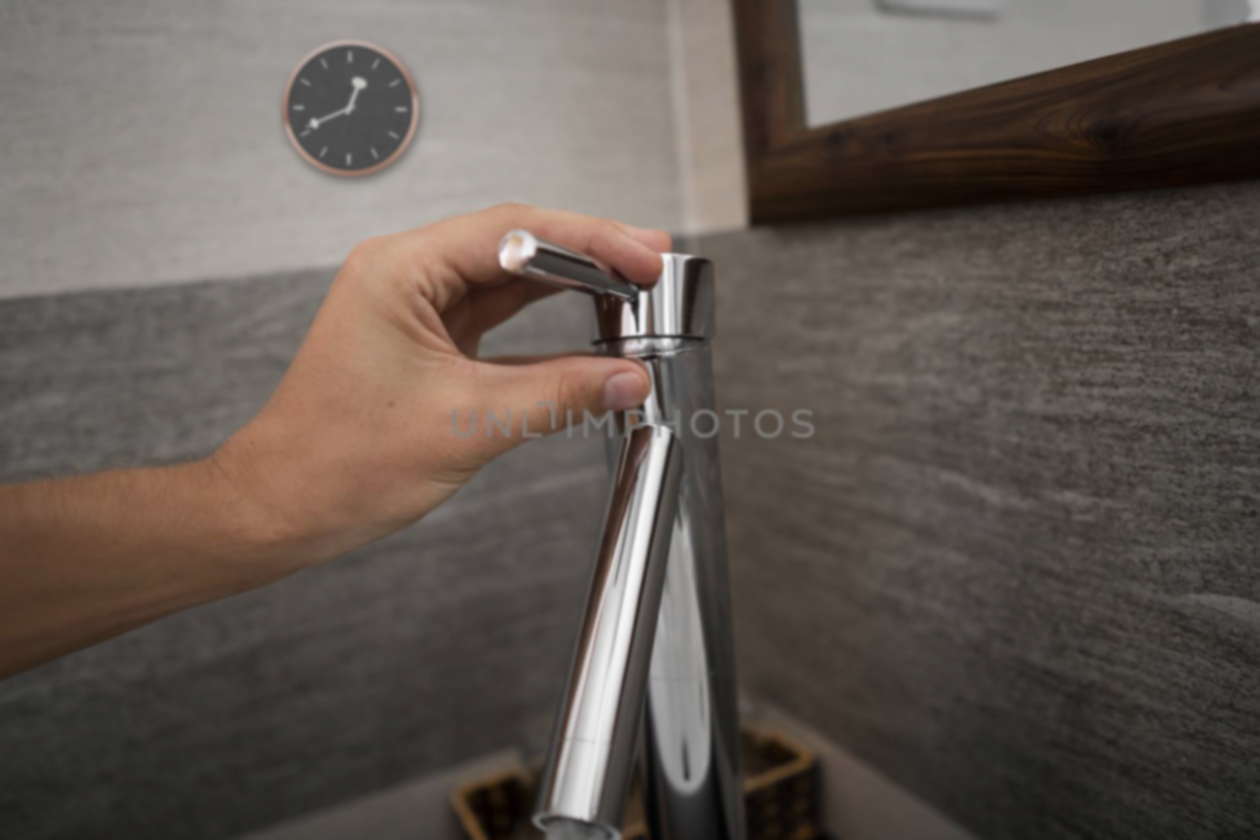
**12:41**
